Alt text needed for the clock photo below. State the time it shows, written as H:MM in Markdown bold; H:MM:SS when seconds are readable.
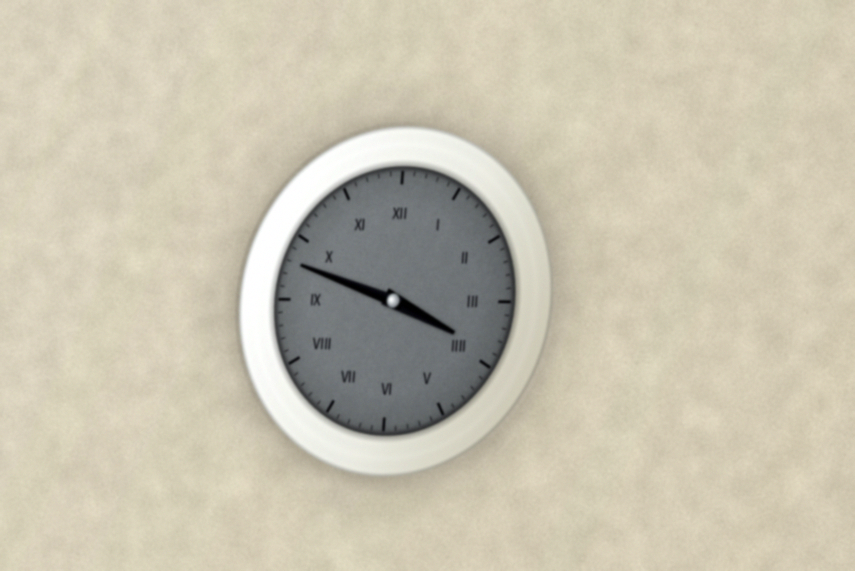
**3:48**
